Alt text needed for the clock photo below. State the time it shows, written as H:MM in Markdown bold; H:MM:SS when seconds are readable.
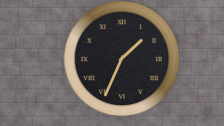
**1:34**
